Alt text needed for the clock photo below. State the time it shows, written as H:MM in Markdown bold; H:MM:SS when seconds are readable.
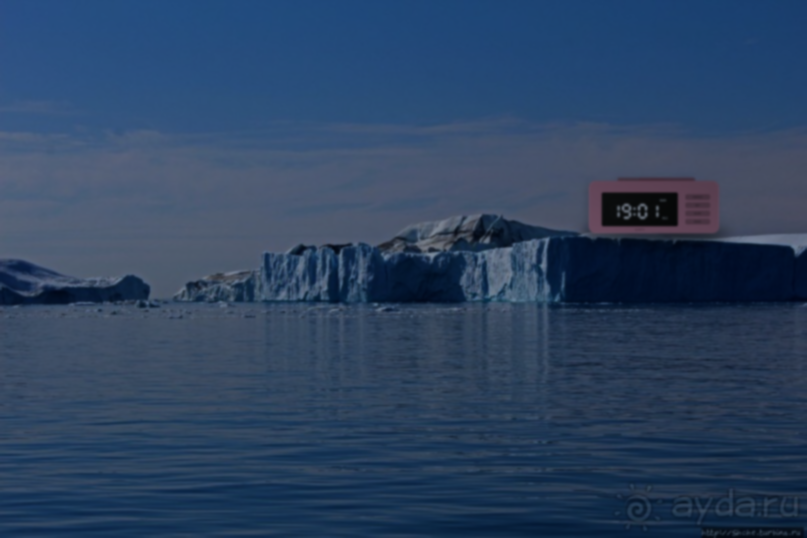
**19:01**
